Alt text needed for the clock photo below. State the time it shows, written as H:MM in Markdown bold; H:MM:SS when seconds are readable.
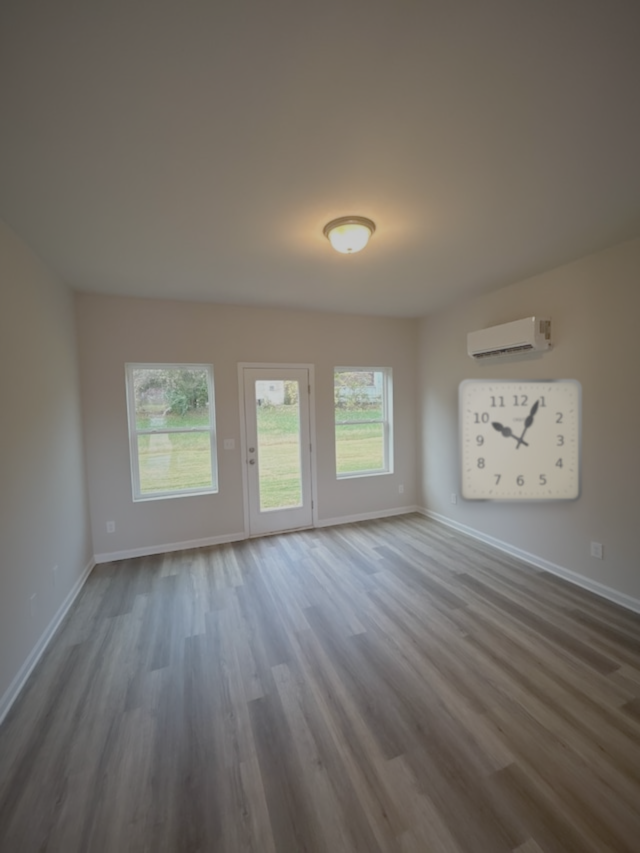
**10:04**
